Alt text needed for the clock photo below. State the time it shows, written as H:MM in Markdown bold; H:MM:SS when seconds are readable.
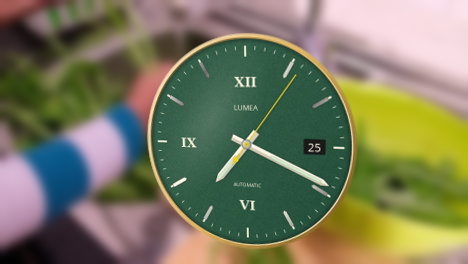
**7:19:06**
